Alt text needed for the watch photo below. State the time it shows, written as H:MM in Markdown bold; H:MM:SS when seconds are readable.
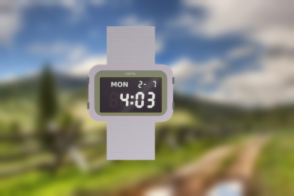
**4:03**
